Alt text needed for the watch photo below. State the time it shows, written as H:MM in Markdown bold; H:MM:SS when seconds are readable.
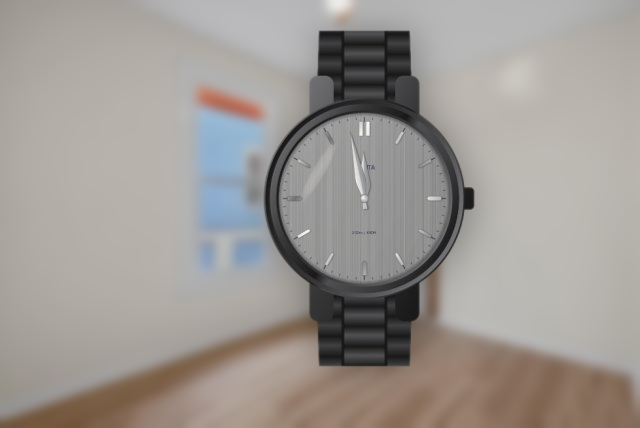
**11:58**
